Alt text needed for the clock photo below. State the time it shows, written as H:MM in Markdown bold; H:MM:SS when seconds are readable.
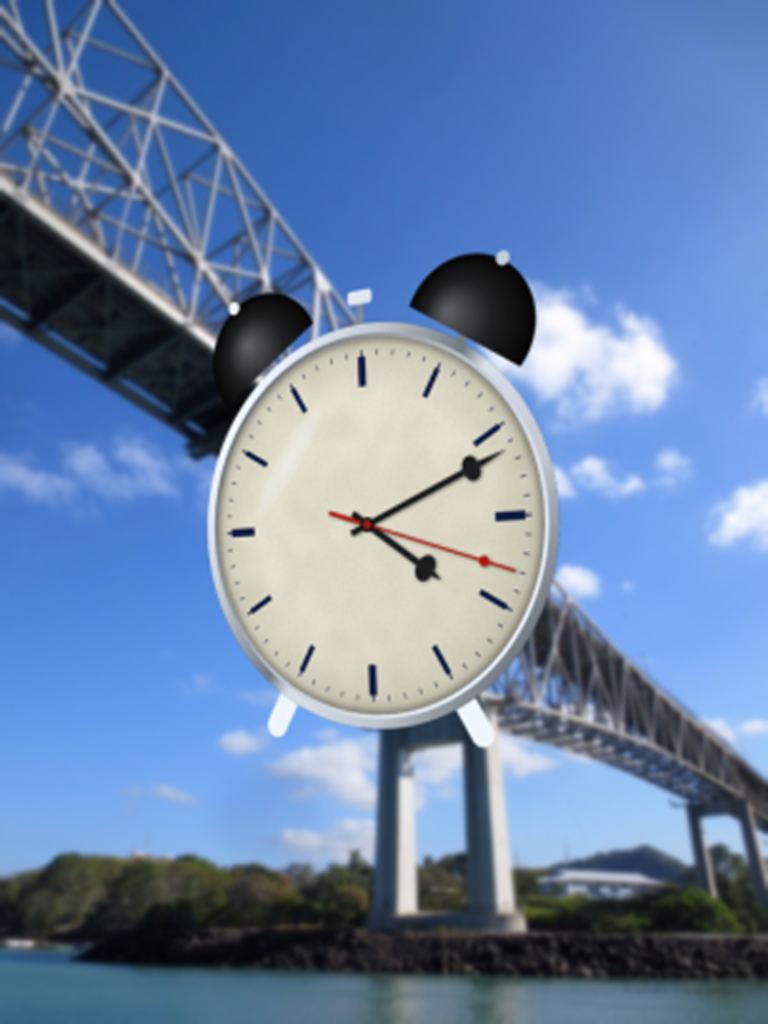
**4:11:18**
